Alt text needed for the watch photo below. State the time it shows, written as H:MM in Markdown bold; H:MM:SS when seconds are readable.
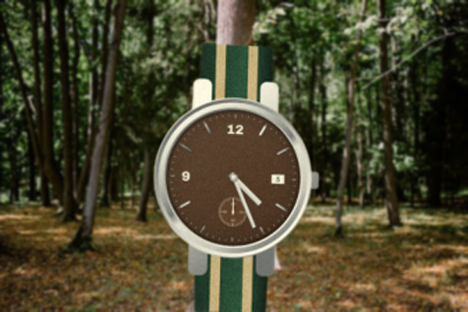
**4:26**
